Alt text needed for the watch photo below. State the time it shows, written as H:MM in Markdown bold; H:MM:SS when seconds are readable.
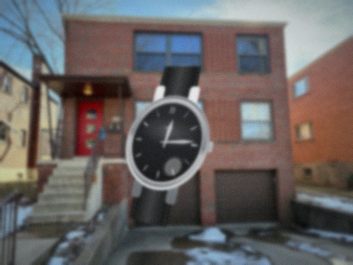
**12:14**
